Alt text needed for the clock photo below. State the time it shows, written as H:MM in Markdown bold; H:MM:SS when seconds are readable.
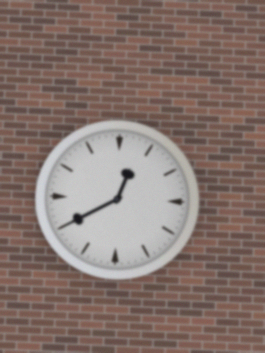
**12:40**
